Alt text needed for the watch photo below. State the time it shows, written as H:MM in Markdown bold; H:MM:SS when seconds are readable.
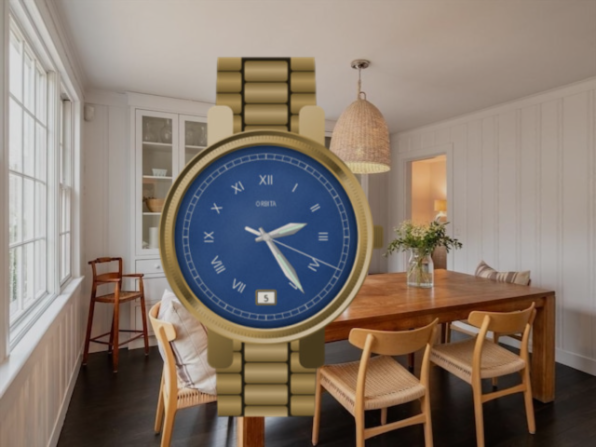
**2:24:19**
